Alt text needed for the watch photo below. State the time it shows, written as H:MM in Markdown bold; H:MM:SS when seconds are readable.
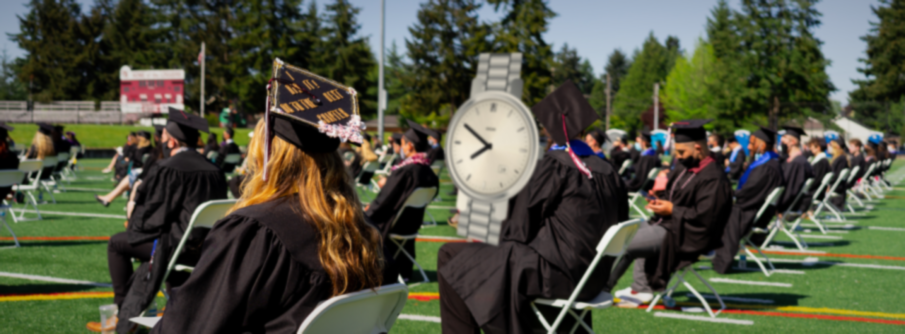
**7:50**
